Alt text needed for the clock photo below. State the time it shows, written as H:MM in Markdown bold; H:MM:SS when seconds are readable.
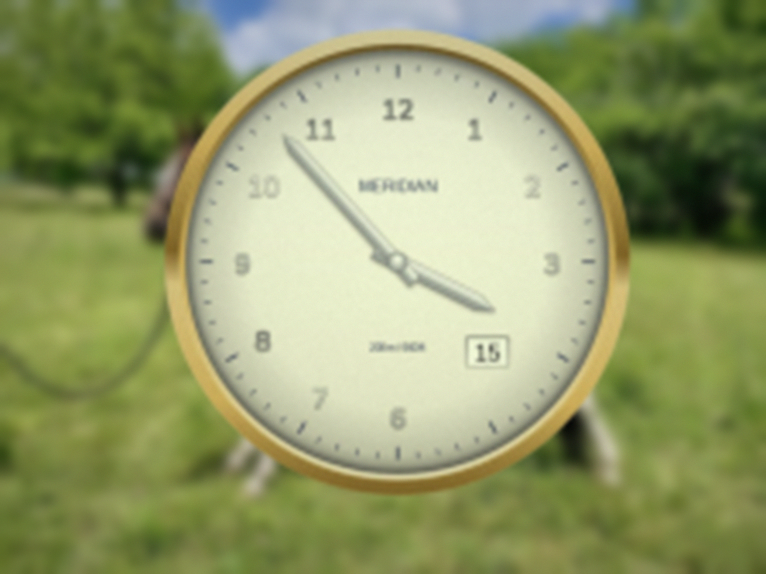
**3:53**
